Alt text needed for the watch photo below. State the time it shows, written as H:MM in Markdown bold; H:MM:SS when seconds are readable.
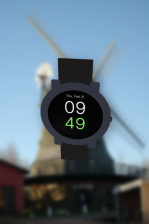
**9:49**
